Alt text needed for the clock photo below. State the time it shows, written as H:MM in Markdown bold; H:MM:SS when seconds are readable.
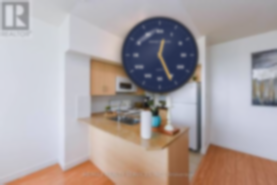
**12:26**
